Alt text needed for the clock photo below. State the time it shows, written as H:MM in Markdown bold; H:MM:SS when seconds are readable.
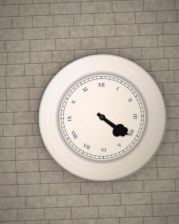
**4:21**
